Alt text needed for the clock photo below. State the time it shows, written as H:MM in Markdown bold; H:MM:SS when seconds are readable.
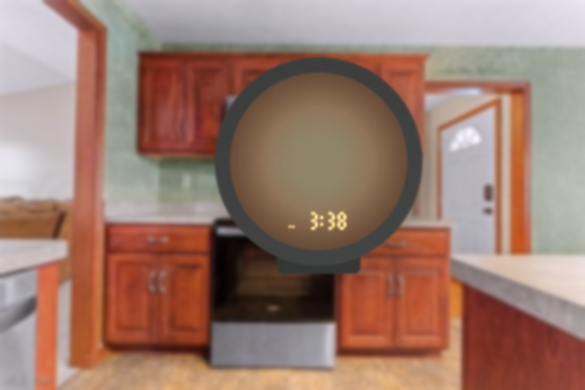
**3:38**
